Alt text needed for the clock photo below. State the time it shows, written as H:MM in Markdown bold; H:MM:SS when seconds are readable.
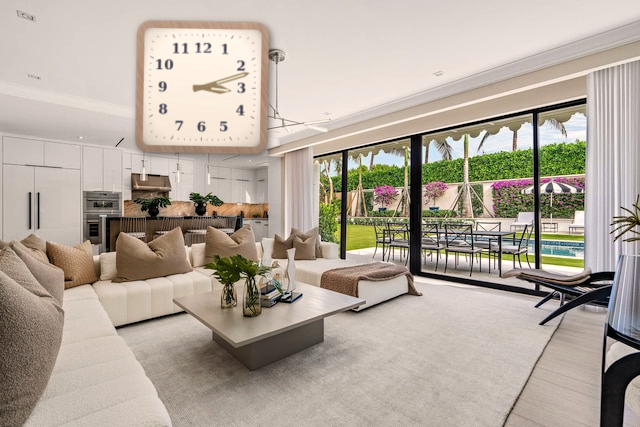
**3:12**
